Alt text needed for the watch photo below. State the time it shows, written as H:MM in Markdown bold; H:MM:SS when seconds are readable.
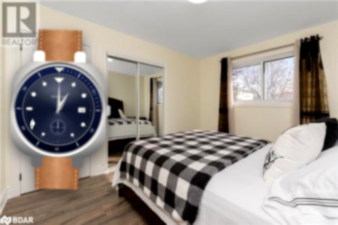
**1:00**
